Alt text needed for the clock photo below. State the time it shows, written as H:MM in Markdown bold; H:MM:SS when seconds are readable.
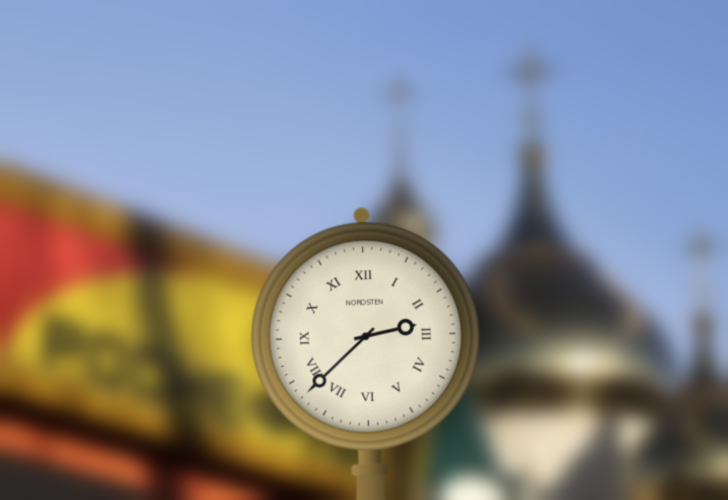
**2:38**
